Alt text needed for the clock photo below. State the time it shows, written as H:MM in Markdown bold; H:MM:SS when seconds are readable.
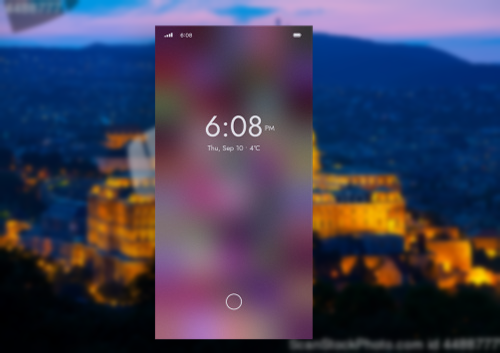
**6:08**
